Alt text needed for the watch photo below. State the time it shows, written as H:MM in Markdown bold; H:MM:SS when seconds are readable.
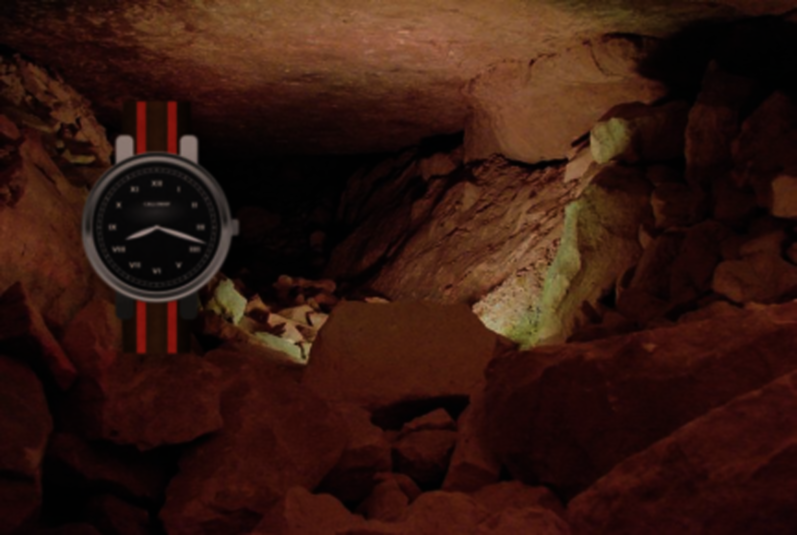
**8:18**
